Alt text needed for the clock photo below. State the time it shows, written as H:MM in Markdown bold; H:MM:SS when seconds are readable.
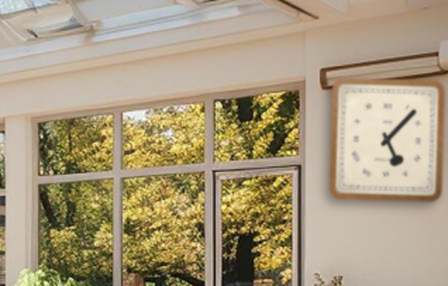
**5:07**
